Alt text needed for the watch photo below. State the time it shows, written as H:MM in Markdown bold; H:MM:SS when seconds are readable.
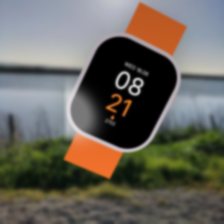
**8:21**
